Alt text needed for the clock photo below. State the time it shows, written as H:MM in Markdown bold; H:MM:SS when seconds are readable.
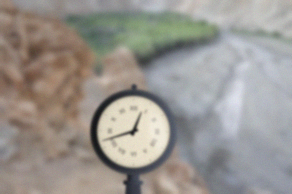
**12:42**
